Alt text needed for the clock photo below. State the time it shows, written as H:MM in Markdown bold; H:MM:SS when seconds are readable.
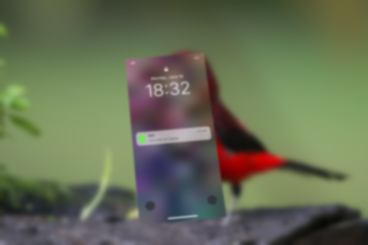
**18:32**
